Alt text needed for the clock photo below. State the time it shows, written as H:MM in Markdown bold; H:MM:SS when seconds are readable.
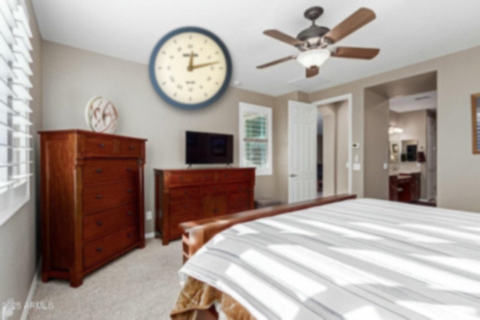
**12:13**
